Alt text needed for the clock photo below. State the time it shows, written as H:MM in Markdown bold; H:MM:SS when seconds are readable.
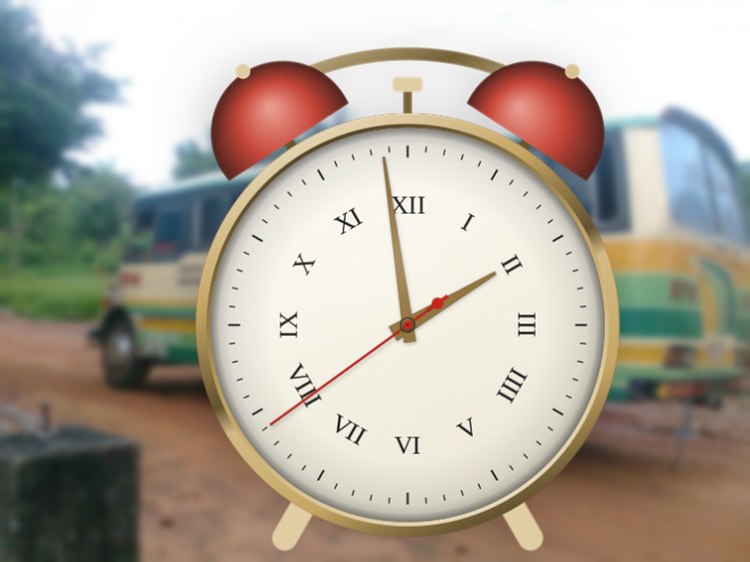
**1:58:39**
